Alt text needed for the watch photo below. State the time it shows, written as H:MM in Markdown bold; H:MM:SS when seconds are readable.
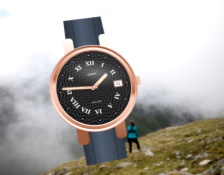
**1:46**
